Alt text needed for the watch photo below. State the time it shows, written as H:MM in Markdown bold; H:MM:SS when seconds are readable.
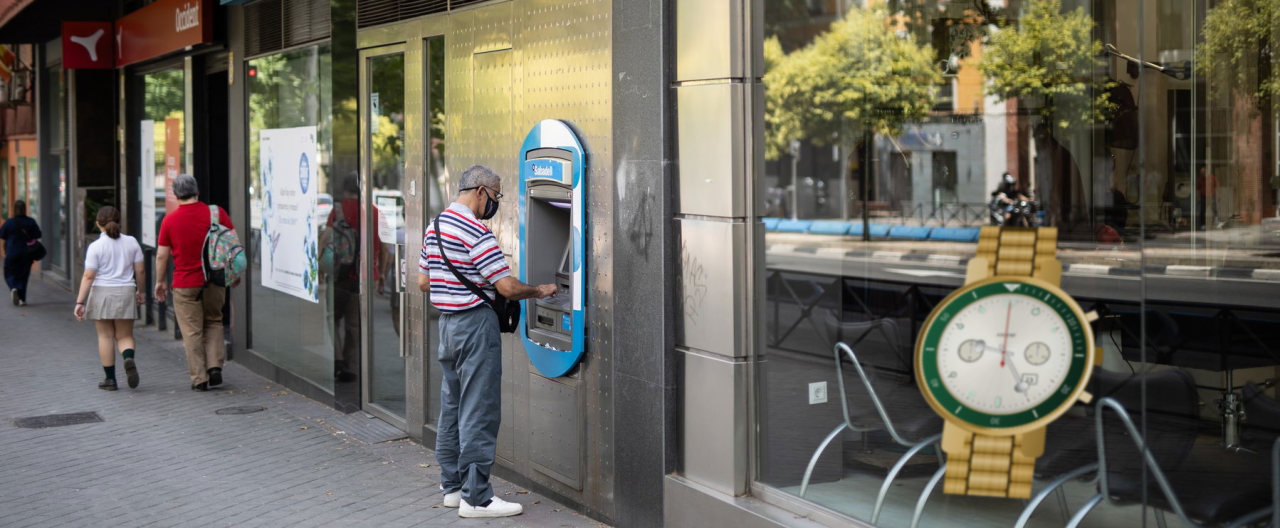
**9:25**
